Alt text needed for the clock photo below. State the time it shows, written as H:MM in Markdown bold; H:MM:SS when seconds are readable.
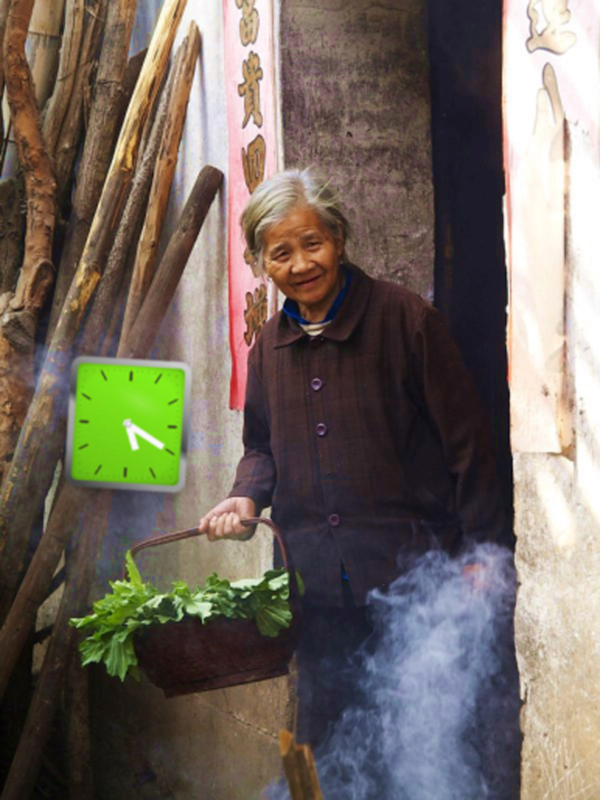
**5:20**
